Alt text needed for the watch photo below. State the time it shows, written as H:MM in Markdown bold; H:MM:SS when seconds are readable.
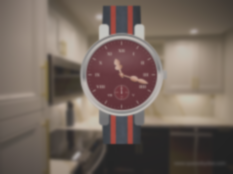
**11:18**
